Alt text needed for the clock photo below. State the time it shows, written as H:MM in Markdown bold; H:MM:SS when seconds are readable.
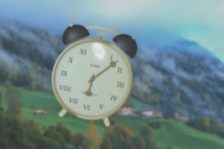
**6:07**
